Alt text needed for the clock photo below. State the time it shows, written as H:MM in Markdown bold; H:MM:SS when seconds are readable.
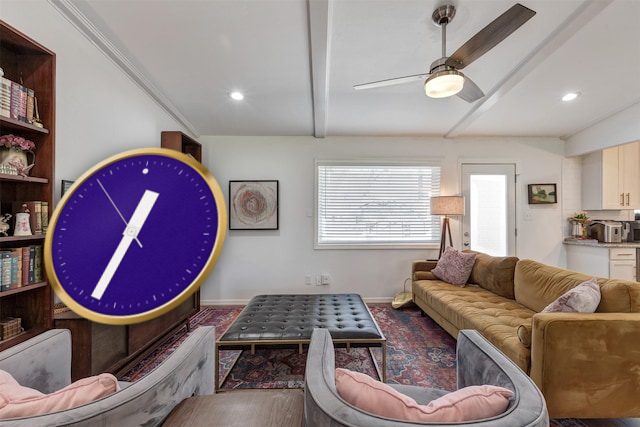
**12:32:53**
